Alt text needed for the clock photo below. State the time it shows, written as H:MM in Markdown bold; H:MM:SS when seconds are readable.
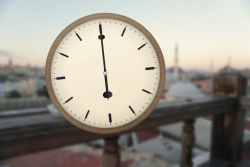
**6:00**
